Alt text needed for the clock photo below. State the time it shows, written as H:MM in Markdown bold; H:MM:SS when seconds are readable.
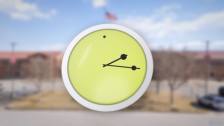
**2:17**
